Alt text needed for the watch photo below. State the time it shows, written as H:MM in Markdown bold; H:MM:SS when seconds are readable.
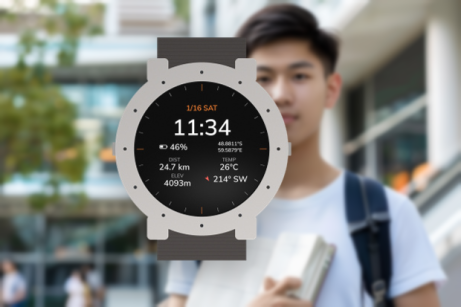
**11:34**
